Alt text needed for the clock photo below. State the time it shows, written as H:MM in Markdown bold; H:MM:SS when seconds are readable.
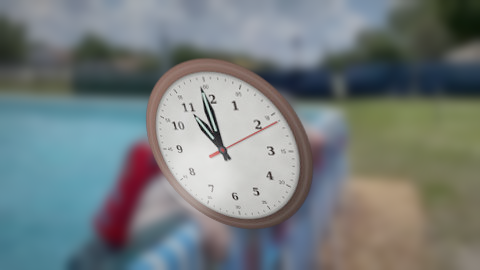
**10:59:11**
